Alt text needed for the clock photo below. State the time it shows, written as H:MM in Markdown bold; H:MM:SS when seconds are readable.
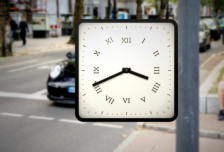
**3:41**
